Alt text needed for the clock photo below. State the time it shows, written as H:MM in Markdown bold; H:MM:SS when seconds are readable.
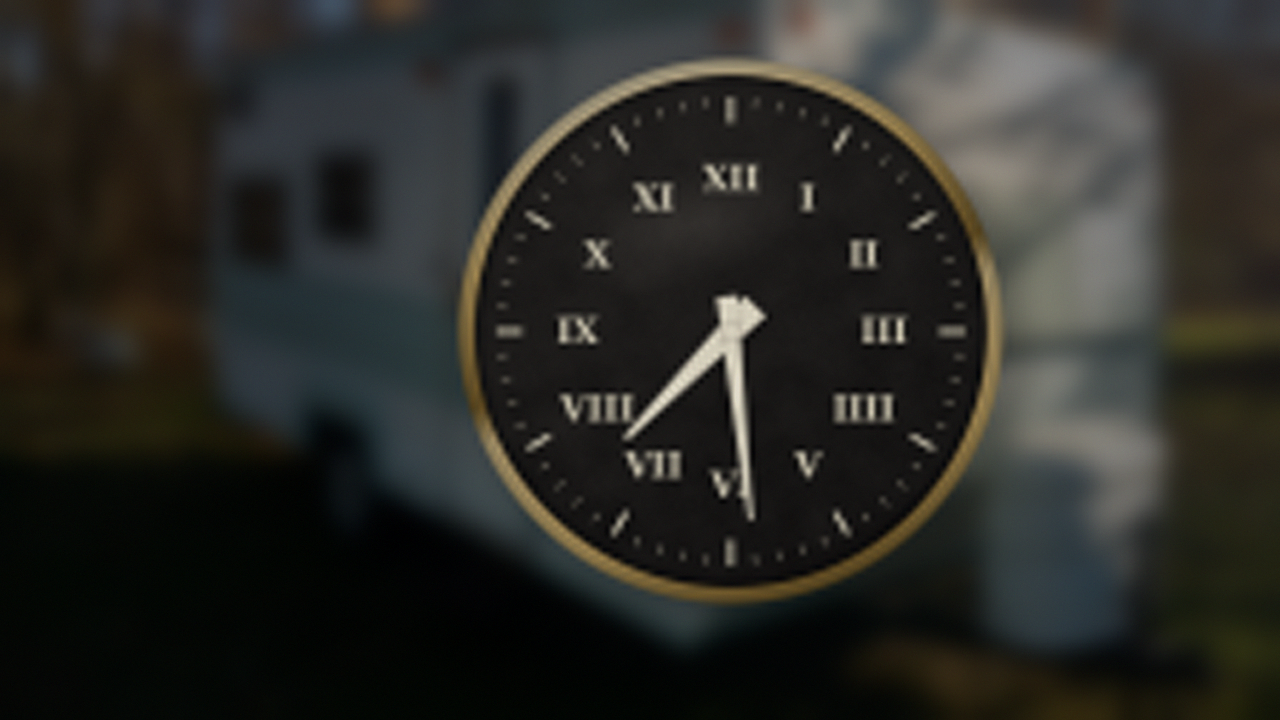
**7:29**
